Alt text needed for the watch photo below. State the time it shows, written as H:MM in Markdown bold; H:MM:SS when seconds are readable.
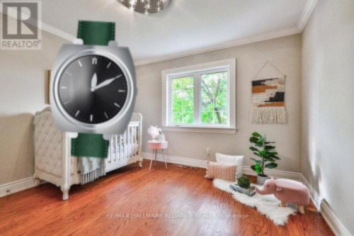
**12:10**
